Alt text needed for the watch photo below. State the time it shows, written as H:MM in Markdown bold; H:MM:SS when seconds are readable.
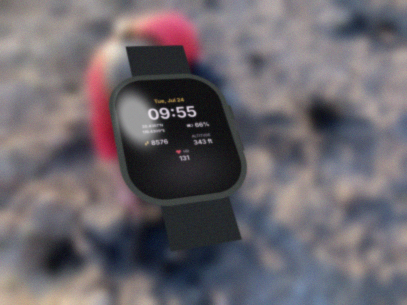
**9:55**
